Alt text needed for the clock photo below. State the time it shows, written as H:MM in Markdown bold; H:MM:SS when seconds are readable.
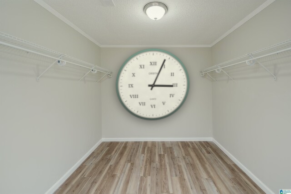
**3:04**
